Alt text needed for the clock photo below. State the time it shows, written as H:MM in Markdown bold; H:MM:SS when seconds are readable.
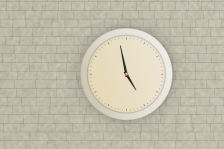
**4:58**
